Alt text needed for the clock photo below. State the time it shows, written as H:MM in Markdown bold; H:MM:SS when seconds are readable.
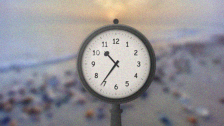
**10:36**
